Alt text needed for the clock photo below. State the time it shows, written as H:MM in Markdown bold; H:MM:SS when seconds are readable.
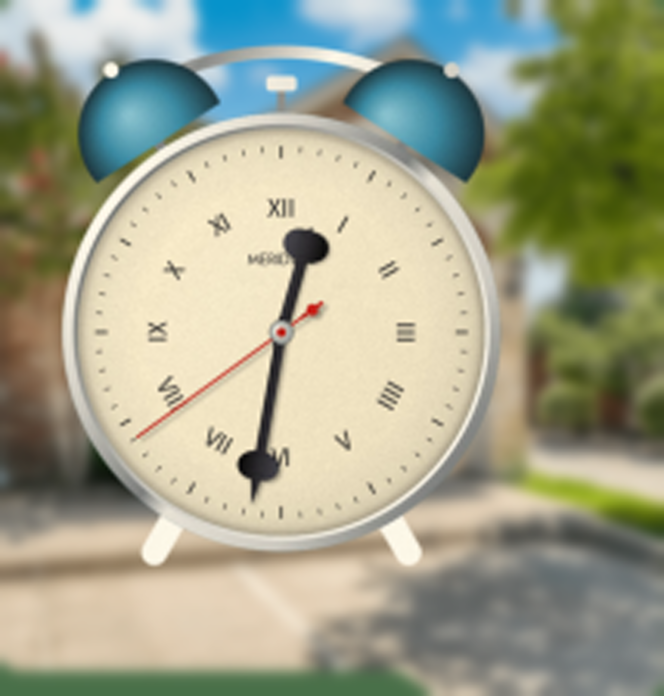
**12:31:39**
